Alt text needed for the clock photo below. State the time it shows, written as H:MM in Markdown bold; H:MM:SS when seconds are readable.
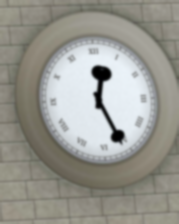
**12:26**
